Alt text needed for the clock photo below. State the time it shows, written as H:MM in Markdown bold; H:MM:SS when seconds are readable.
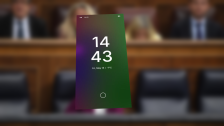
**14:43**
